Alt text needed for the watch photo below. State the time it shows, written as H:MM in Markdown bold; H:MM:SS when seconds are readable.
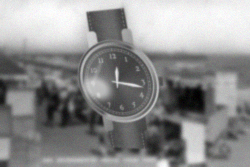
**12:17**
